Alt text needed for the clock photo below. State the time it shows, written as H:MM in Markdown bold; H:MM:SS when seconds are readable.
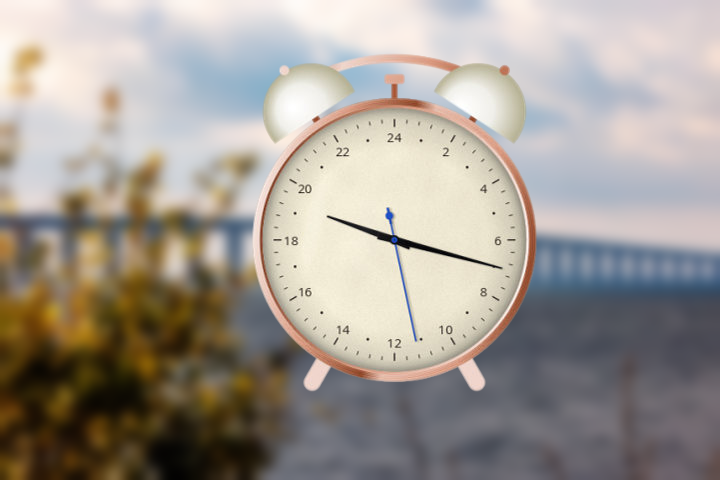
**19:17:28**
